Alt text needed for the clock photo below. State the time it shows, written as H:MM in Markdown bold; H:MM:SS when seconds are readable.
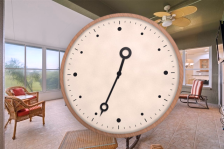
**12:34**
